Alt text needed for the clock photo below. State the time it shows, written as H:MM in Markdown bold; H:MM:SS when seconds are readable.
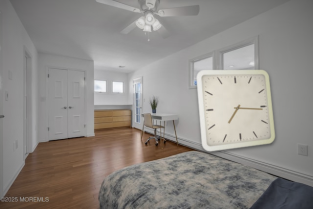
**7:16**
